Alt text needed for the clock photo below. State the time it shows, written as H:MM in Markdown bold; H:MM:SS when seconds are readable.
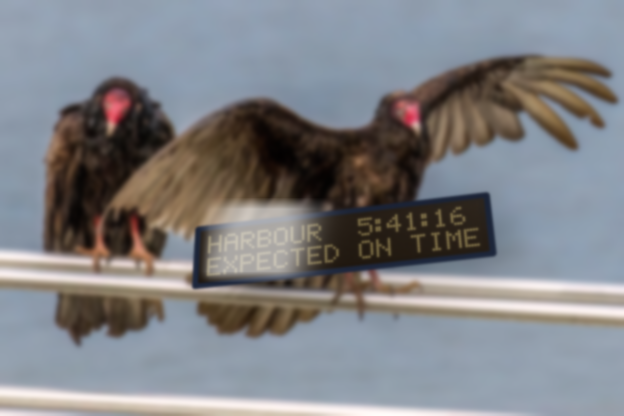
**5:41:16**
